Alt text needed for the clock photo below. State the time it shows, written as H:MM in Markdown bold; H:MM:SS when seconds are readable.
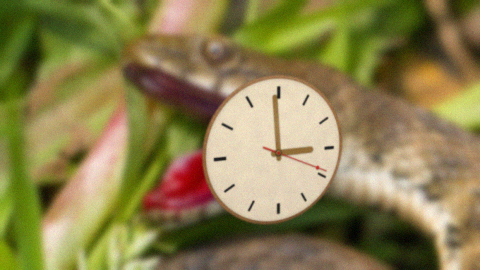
**2:59:19**
